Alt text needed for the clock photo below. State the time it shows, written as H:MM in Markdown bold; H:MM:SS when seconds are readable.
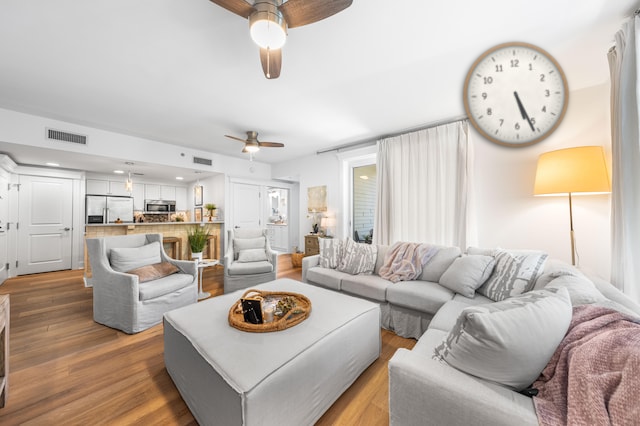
**5:26**
